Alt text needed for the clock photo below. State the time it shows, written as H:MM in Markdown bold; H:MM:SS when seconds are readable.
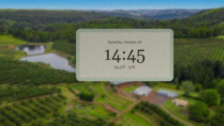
**14:45**
